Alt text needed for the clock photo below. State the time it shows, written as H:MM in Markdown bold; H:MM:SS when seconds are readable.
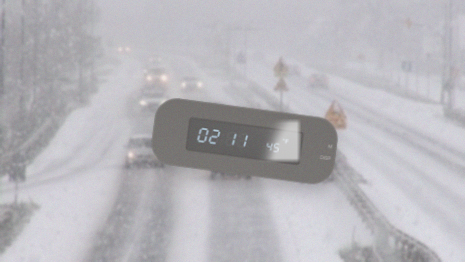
**2:11**
